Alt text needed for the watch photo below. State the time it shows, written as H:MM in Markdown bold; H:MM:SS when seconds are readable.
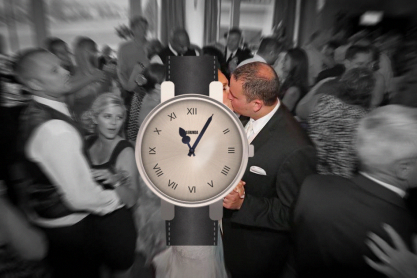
**11:05**
